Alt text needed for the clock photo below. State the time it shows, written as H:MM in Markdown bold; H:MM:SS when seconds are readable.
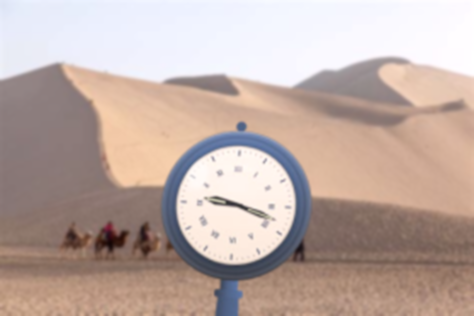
**9:18**
